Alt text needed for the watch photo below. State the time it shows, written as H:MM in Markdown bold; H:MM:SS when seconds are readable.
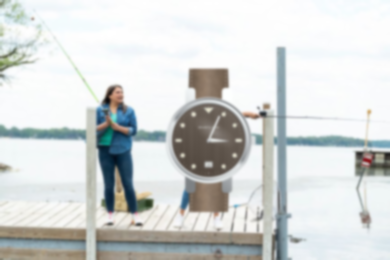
**3:04**
